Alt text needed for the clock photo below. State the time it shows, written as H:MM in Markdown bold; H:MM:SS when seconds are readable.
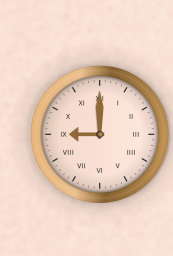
**9:00**
